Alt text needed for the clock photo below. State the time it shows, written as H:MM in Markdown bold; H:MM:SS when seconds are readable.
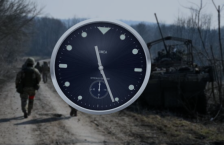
**11:26**
